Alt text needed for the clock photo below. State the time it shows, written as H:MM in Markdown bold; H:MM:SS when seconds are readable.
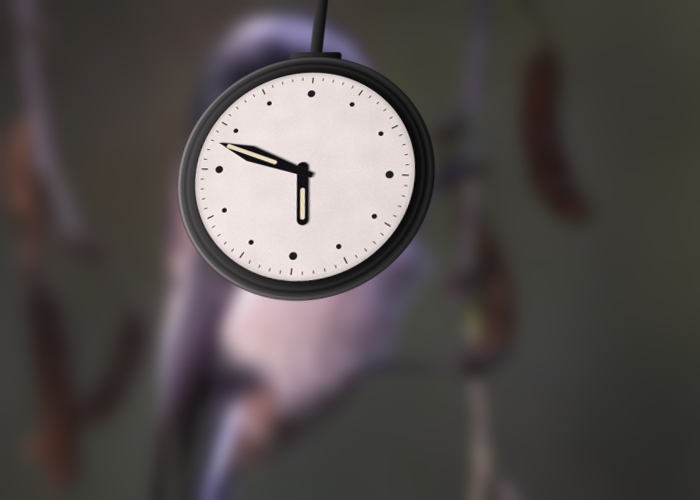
**5:48**
